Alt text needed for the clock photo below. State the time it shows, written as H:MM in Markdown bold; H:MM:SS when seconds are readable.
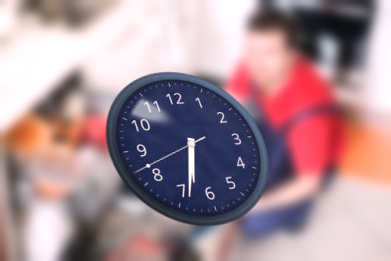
**6:33:42**
